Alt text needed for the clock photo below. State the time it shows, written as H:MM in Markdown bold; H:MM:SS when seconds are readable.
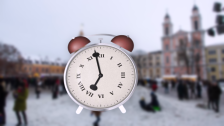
**6:58**
